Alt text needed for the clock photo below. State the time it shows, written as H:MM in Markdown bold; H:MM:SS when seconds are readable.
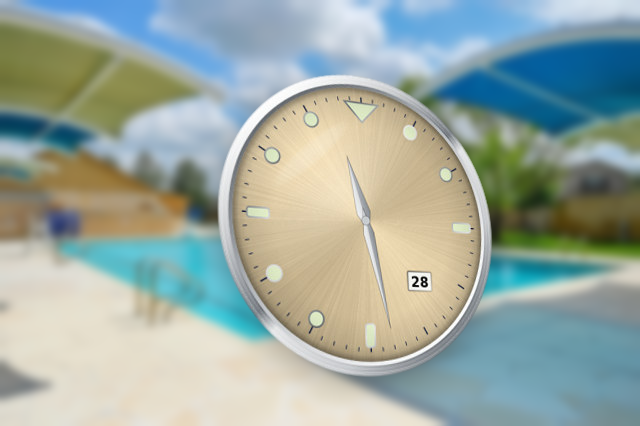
**11:28**
